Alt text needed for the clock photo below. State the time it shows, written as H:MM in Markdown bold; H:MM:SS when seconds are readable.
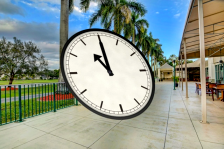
**11:00**
